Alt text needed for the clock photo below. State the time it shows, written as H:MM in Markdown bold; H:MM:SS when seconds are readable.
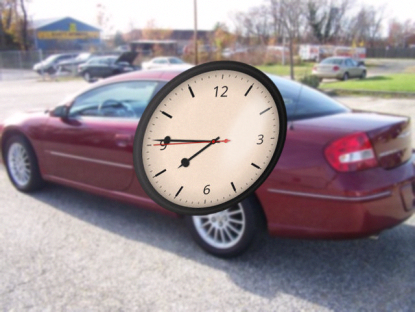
**7:45:45**
